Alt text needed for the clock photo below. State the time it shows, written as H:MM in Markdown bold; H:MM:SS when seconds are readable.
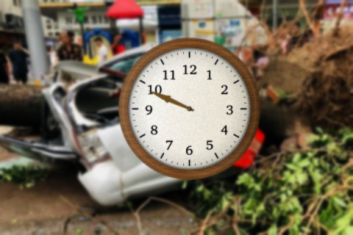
**9:49**
